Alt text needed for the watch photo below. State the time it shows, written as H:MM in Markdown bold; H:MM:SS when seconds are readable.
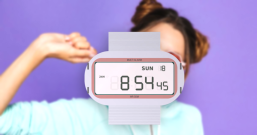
**8:54:45**
